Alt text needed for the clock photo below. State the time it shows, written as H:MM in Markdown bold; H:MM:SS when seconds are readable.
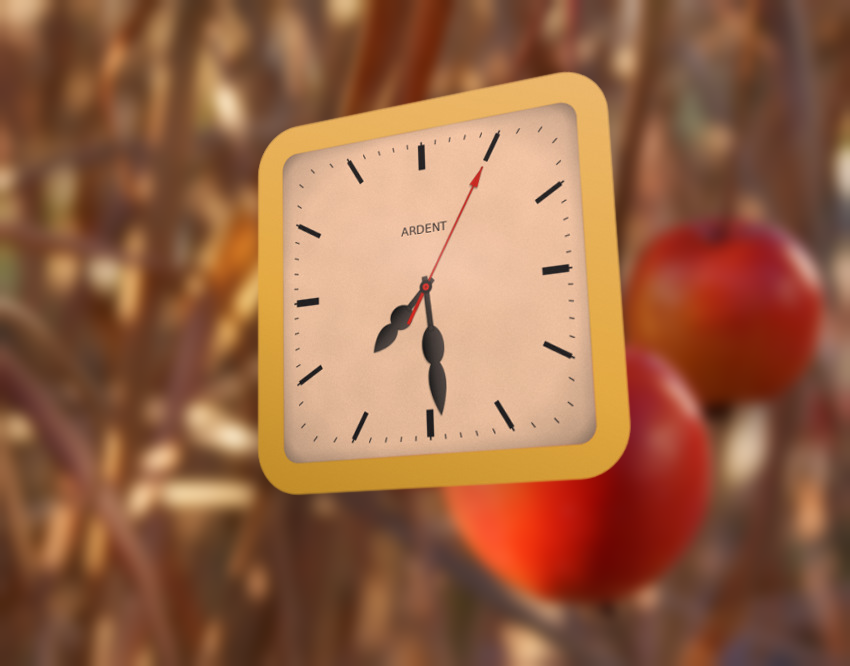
**7:29:05**
